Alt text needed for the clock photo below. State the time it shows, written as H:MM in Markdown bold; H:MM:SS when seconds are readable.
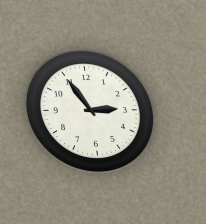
**2:55**
